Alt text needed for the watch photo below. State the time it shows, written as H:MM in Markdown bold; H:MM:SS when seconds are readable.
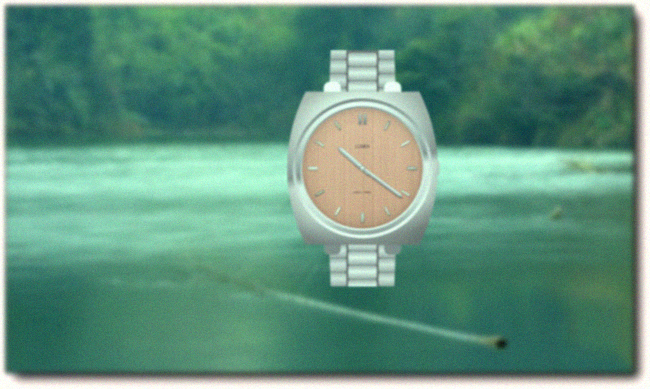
**10:21**
